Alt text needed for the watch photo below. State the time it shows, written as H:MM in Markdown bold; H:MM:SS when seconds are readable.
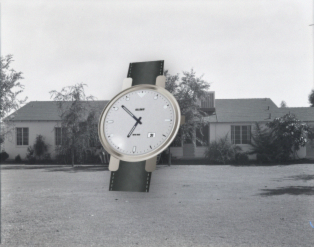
**6:52**
